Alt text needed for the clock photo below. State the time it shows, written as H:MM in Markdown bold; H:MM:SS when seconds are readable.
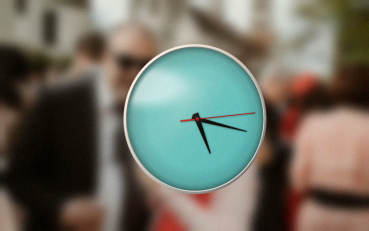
**5:17:14**
